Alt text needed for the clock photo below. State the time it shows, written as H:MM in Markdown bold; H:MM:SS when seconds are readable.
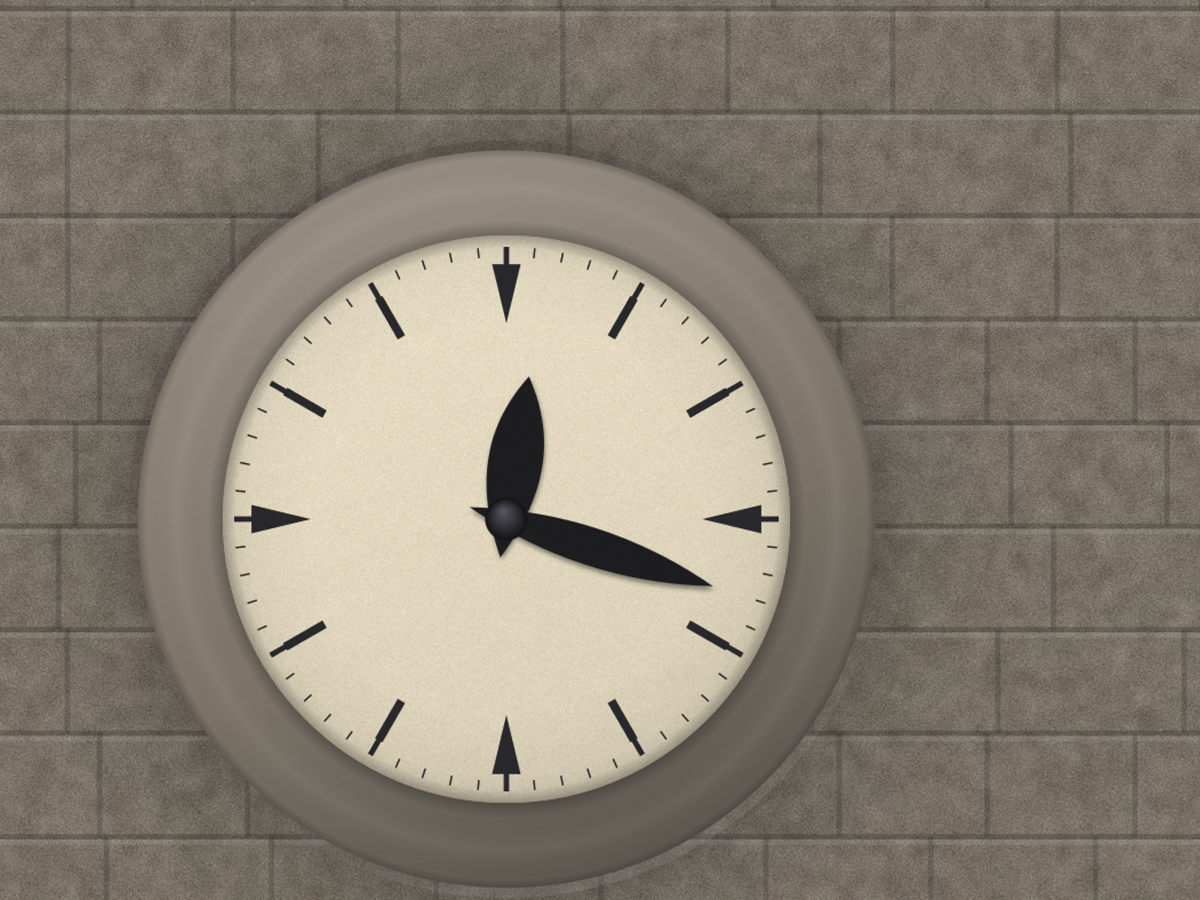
**12:18**
